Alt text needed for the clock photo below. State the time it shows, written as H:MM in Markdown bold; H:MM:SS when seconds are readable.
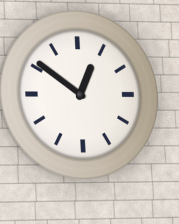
**12:51**
